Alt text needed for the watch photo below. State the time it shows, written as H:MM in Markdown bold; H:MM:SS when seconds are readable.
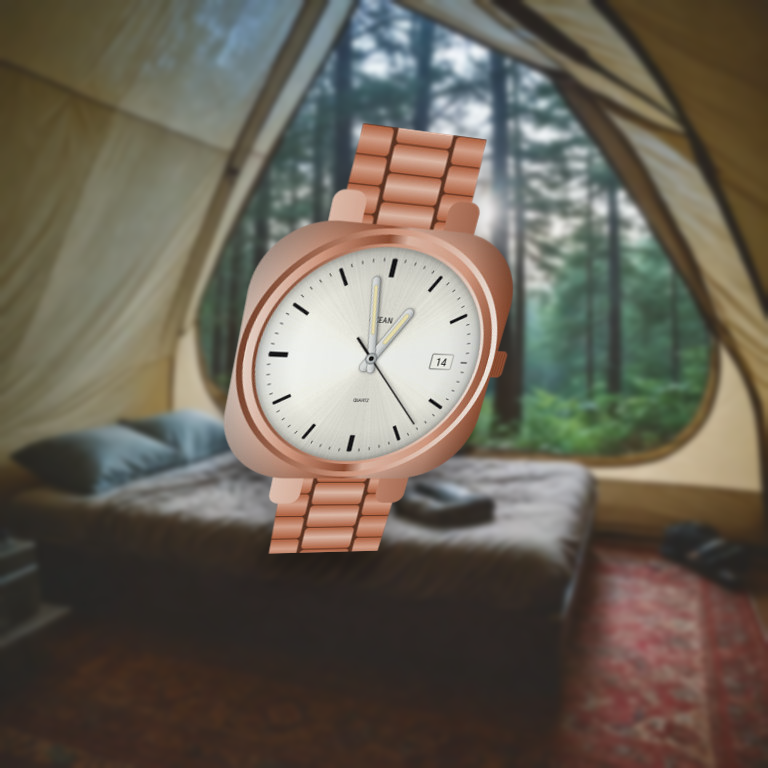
**12:58:23**
